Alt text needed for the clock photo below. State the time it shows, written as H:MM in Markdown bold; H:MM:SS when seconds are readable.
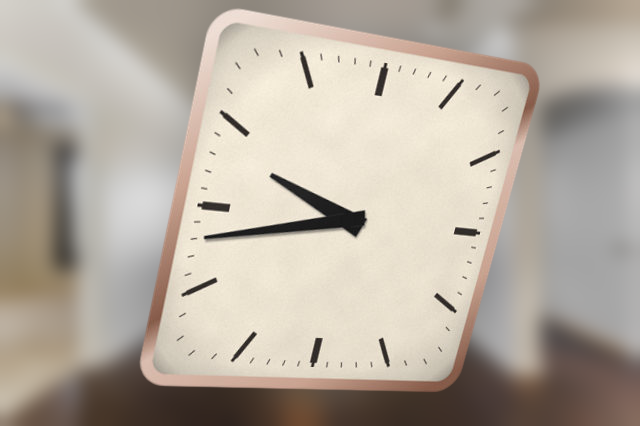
**9:43**
